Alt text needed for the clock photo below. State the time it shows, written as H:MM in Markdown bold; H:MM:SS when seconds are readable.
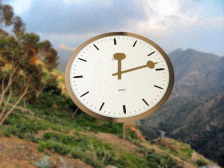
**12:13**
